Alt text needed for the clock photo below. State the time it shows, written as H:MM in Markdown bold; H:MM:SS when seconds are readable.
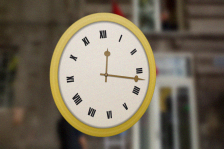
**12:17**
